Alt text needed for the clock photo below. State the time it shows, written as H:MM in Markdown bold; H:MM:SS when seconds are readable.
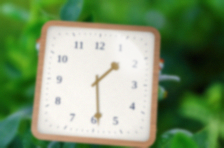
**1:29**
